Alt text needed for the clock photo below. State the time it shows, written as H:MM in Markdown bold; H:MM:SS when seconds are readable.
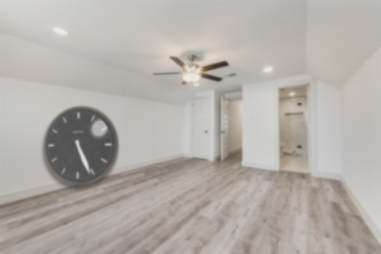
**5:26**
